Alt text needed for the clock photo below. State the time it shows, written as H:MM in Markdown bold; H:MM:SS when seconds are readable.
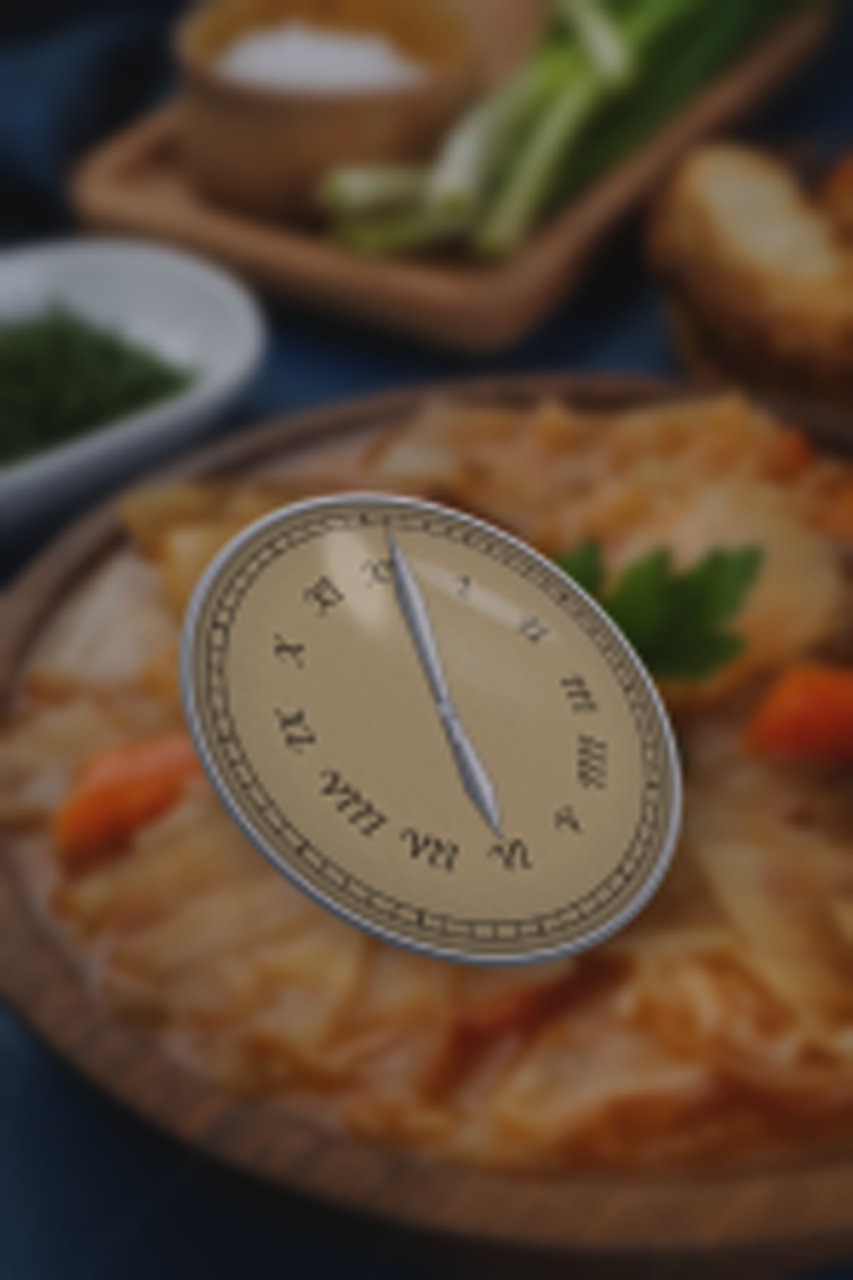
**6:01**
